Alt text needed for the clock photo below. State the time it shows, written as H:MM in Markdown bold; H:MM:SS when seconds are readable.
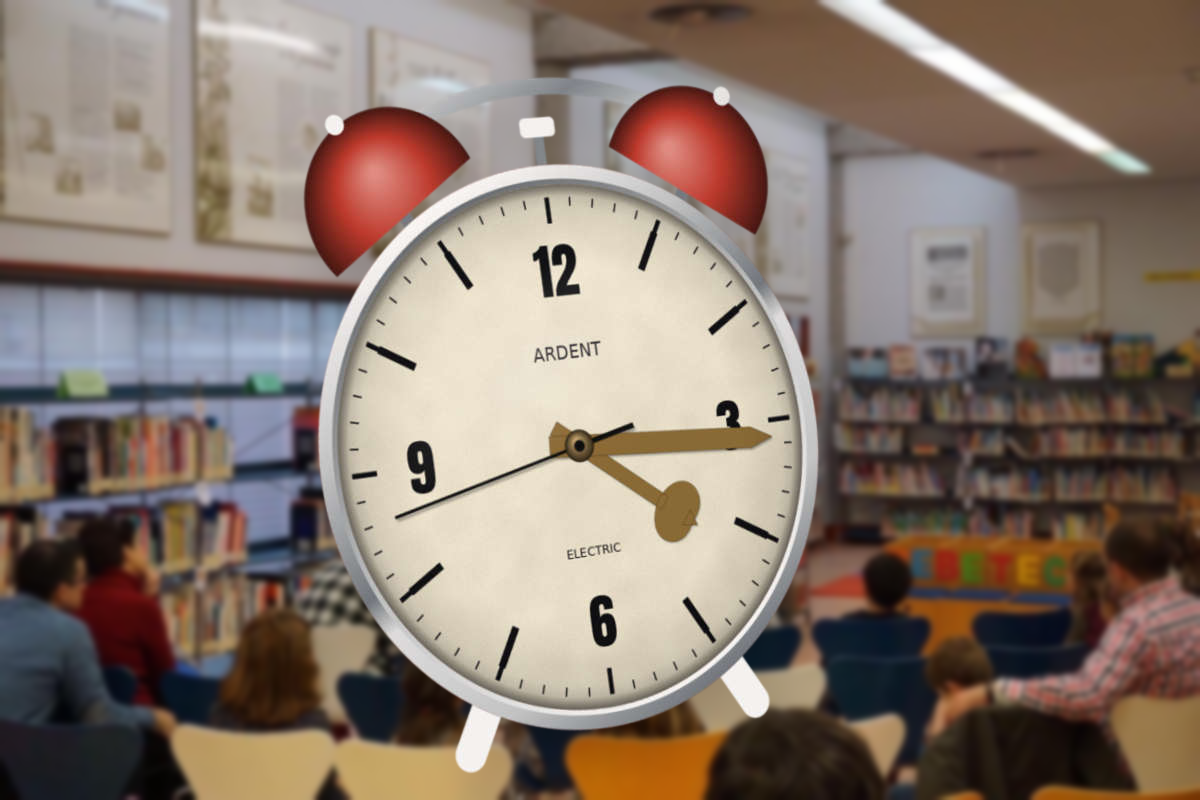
**4:15:43**
